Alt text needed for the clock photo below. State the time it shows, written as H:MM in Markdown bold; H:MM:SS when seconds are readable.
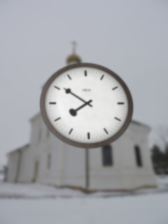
**7:51**
